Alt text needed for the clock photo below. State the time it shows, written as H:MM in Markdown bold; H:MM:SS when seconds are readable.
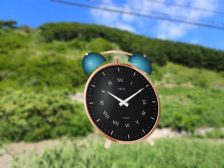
**10:10**
